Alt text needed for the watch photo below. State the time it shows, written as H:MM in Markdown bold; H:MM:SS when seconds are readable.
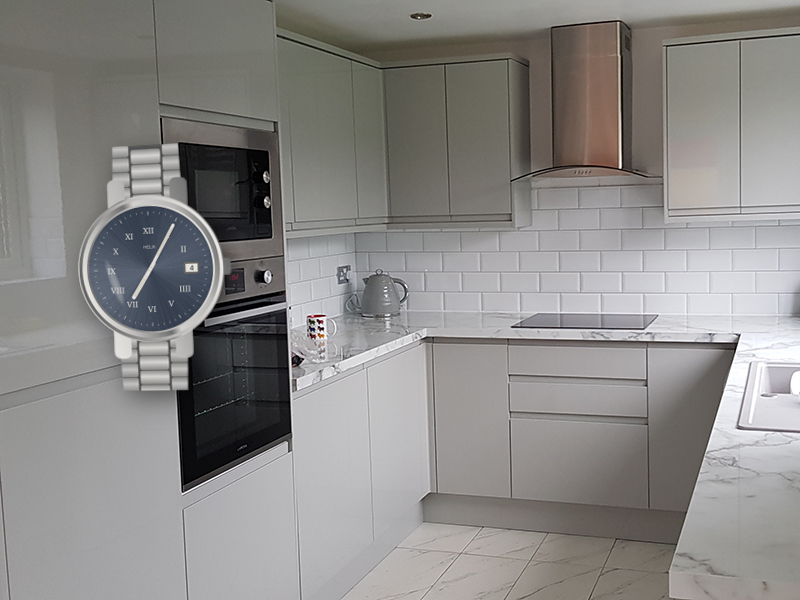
**7:05**
